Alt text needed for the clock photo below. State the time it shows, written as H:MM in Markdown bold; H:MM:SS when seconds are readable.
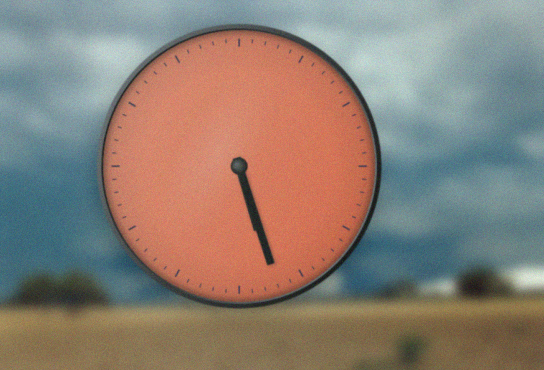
**5:27**
